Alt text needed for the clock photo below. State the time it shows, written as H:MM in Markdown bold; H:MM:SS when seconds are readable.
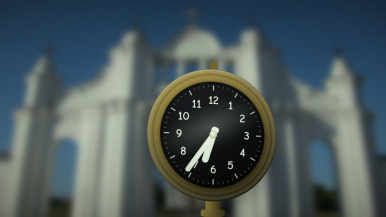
**6:36**
